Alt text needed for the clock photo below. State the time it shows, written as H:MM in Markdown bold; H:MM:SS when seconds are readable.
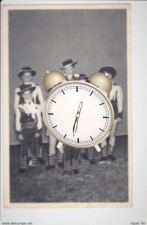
**12:32**
